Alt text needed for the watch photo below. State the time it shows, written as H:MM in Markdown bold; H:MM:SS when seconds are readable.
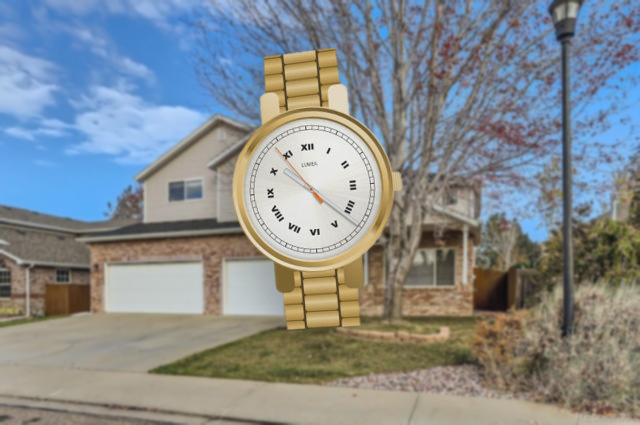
**10:21:54**
